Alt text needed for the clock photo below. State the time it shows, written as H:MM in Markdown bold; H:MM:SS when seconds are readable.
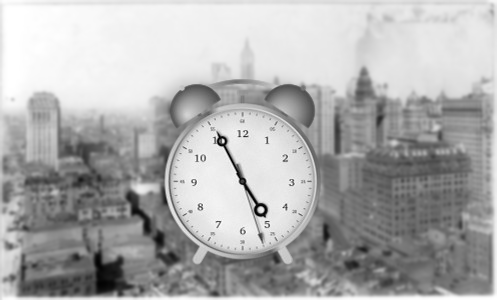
**4:55:27**
